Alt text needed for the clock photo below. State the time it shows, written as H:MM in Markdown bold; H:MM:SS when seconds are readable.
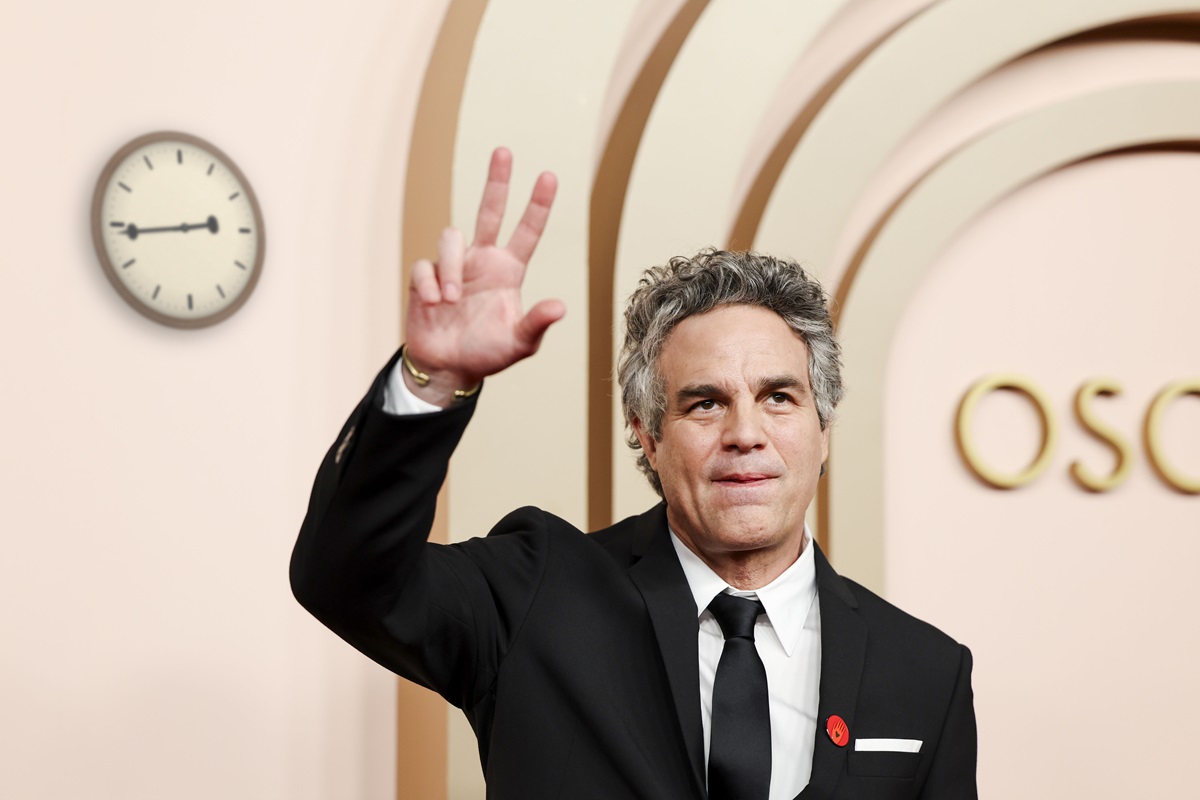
**2:44**
